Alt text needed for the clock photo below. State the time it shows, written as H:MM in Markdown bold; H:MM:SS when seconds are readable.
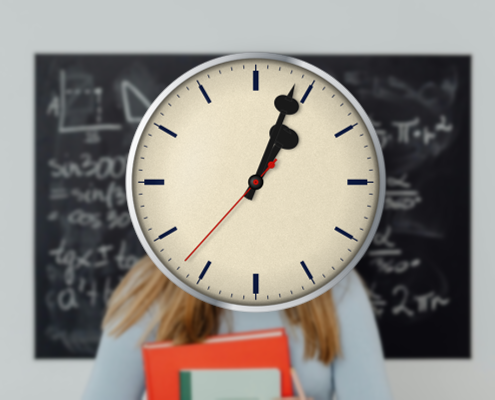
**1:03:37**
